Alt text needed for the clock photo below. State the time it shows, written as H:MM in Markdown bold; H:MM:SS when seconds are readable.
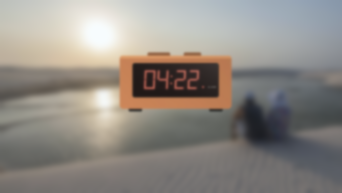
**4:22**
